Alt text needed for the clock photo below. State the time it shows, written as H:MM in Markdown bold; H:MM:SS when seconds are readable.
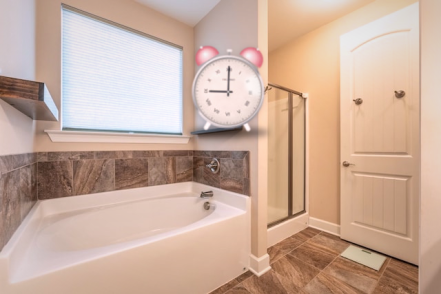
**9:00**
